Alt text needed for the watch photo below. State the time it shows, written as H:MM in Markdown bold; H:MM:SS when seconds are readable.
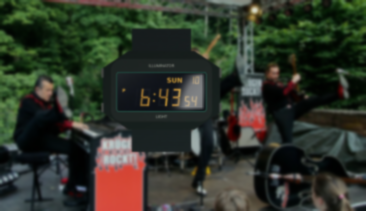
**6:43**
